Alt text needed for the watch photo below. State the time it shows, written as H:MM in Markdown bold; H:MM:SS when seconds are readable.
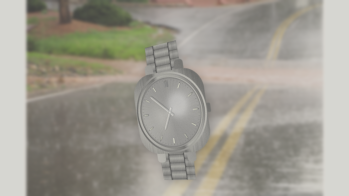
**6:52**
